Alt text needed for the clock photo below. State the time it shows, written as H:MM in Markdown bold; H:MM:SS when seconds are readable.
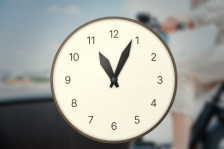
**11:04**
